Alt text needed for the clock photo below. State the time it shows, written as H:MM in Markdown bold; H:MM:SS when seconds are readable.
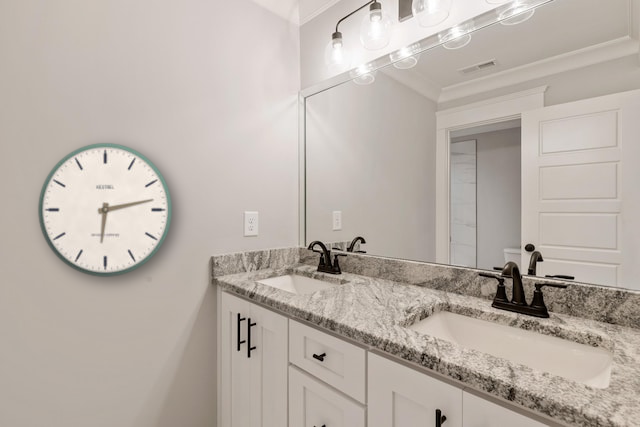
**6:13**
